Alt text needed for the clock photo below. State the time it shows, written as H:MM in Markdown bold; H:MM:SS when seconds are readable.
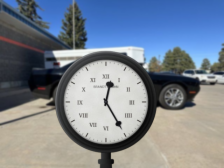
**12:25**
